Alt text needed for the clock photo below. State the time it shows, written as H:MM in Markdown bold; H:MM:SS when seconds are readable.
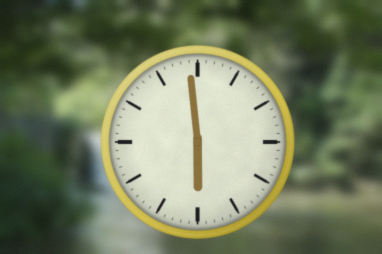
**5:59**
